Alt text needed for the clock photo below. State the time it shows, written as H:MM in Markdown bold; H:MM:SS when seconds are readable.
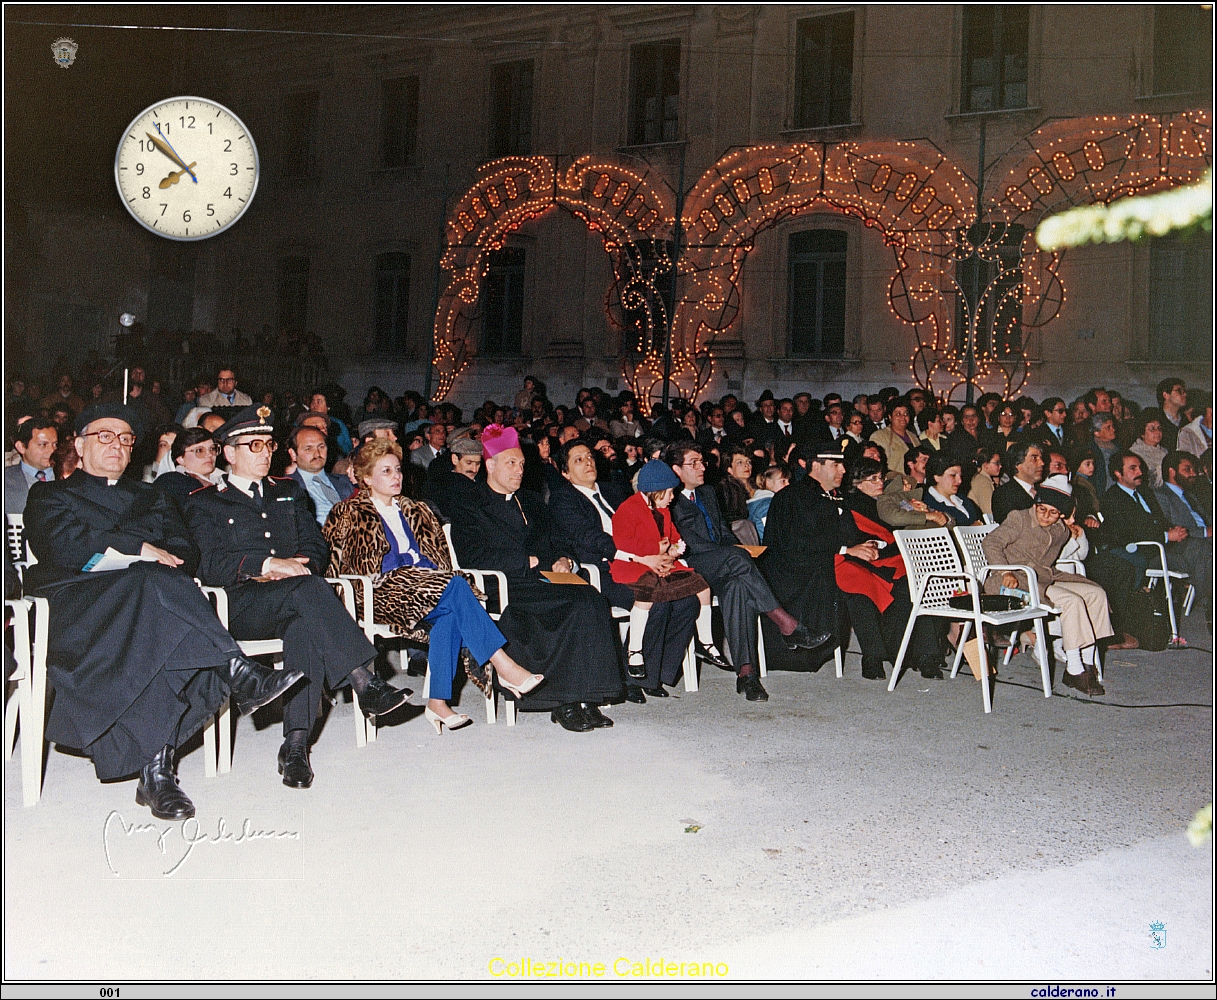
**7:51:54**
